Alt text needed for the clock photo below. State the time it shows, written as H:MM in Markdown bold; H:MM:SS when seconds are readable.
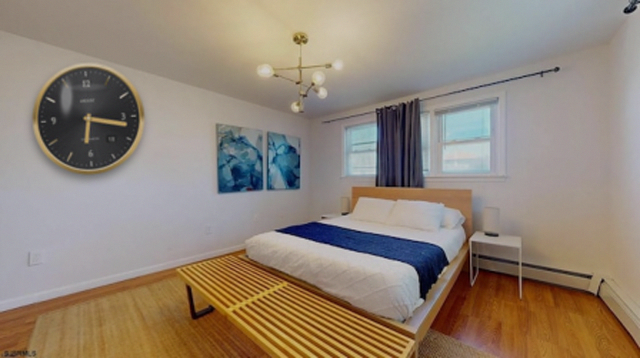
**6:17**
